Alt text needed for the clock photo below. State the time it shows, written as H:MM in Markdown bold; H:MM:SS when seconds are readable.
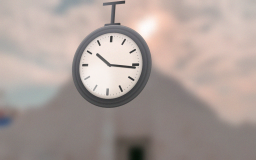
**10:16**
